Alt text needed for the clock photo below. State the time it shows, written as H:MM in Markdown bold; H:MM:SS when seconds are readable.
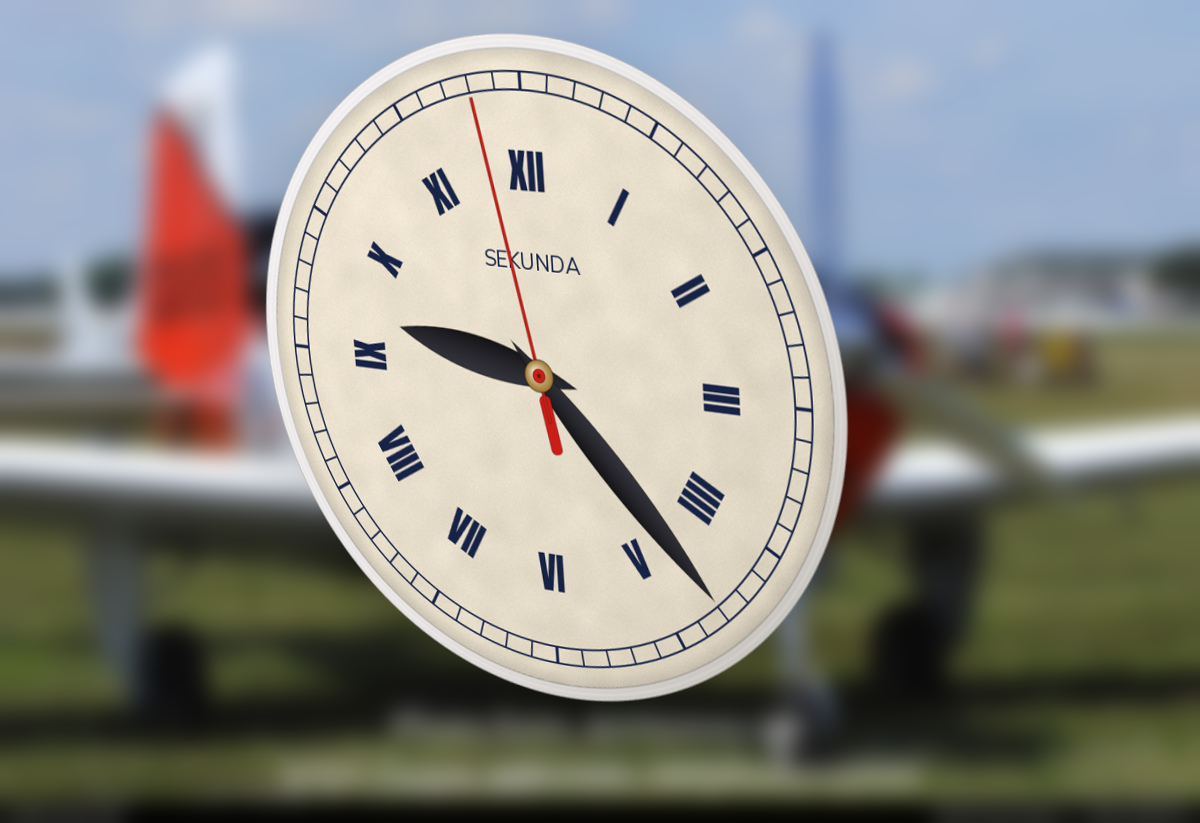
**9:22:58**
